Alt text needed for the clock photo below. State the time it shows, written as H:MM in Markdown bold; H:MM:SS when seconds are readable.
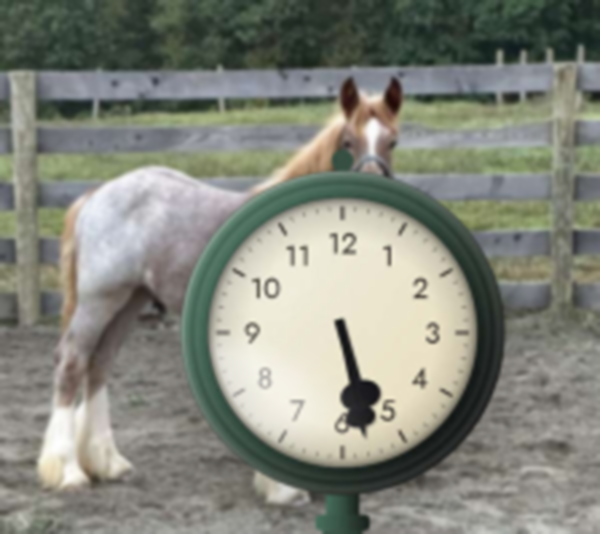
**5:28**
